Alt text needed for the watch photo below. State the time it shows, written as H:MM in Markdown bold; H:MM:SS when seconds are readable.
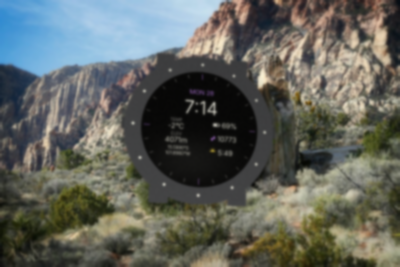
**7:14**
